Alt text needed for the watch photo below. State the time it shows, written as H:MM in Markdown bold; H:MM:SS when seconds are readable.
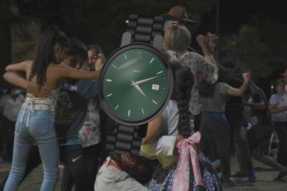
**4:11**
